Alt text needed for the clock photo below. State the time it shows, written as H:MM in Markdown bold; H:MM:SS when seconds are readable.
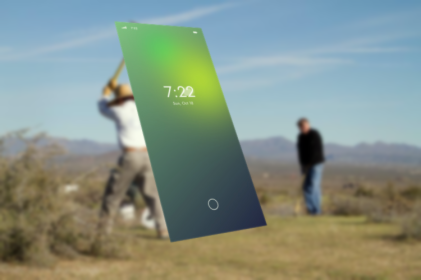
**7:22**
